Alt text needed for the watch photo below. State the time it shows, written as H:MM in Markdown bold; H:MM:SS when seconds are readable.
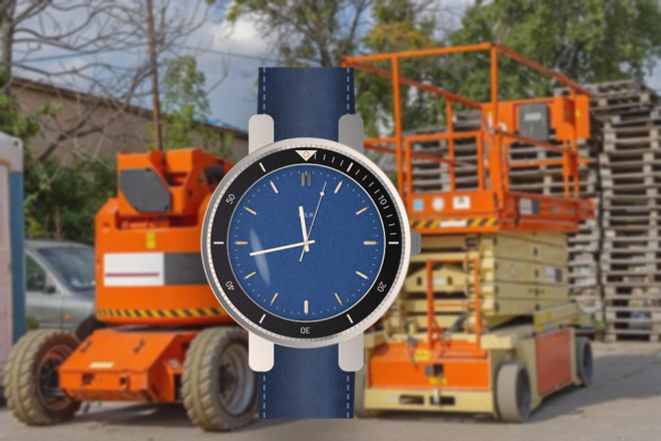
**11:43:03**
